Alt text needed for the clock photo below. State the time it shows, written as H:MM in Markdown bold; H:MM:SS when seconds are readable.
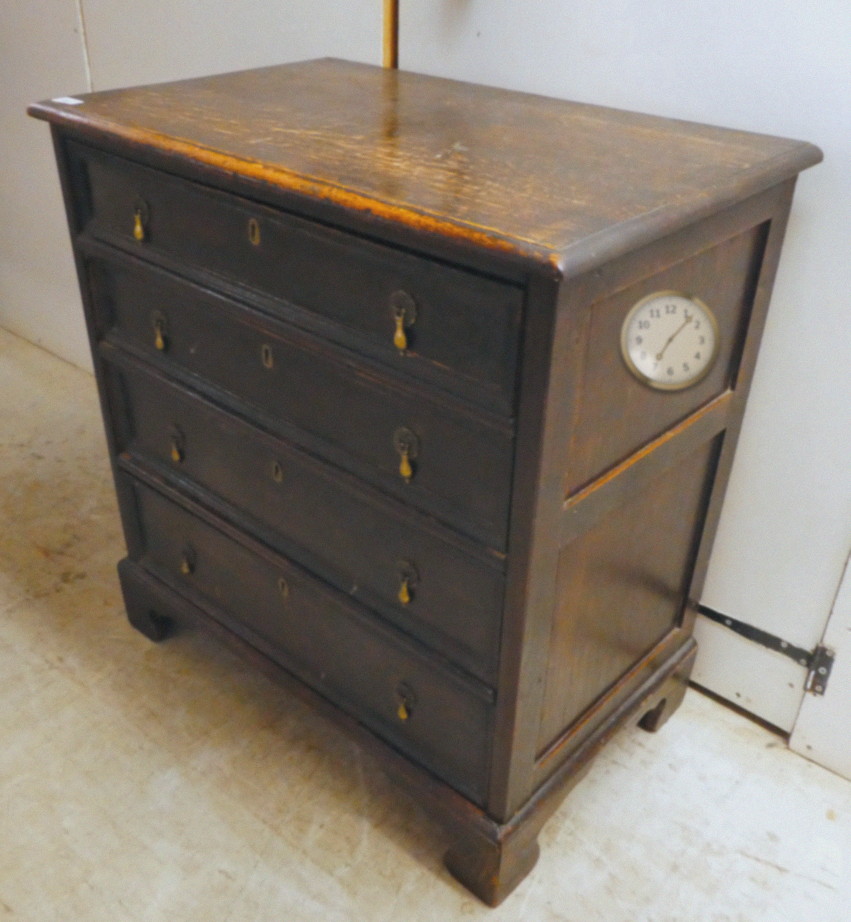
**7:07**
